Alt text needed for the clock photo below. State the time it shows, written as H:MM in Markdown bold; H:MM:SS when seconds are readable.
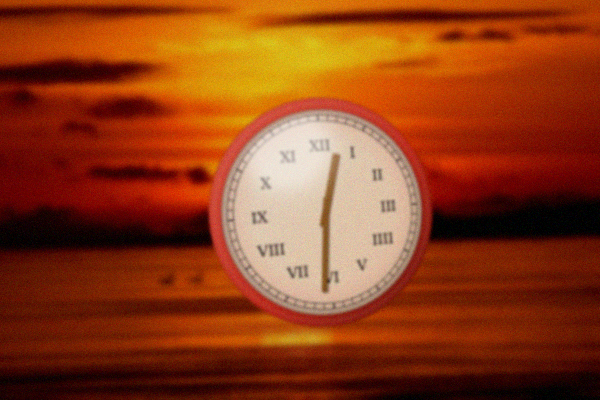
**12:31**
